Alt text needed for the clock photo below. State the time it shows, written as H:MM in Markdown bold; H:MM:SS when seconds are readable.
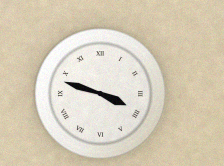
**3:48**
